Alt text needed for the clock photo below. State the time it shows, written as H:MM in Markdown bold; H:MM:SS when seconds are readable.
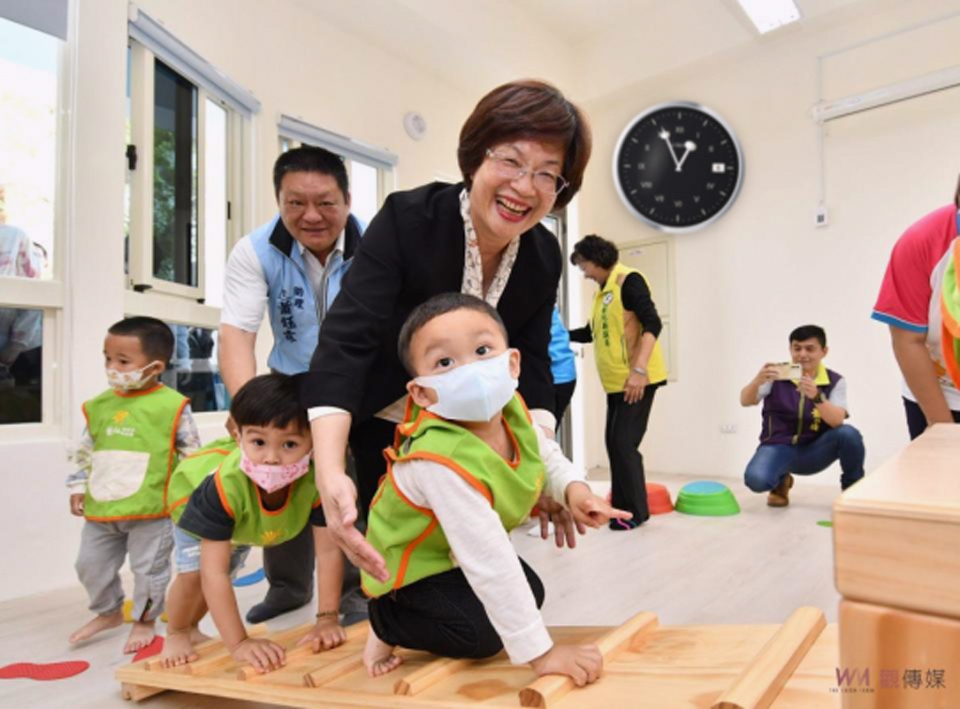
**12:56**
